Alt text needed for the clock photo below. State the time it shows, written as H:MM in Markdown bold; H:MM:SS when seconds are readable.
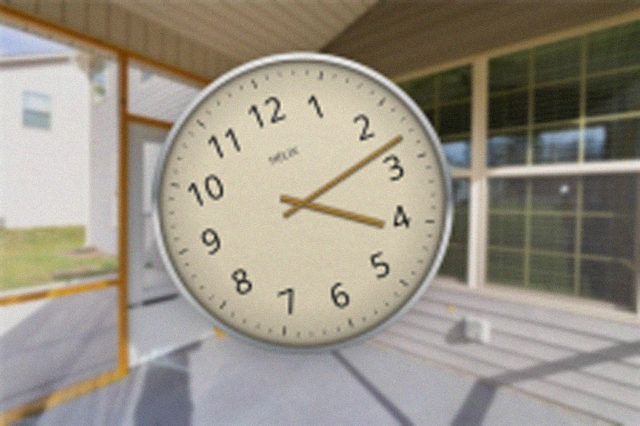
**4:13**
